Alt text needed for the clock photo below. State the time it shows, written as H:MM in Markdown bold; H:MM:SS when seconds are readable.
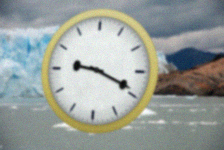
**9:19**
